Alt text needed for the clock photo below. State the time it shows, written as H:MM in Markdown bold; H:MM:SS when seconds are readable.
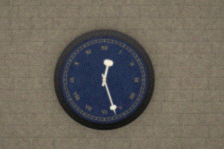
**12:27**
